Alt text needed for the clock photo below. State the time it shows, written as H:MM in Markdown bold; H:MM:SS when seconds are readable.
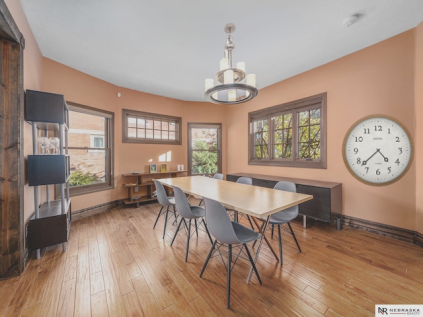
**4:38**
